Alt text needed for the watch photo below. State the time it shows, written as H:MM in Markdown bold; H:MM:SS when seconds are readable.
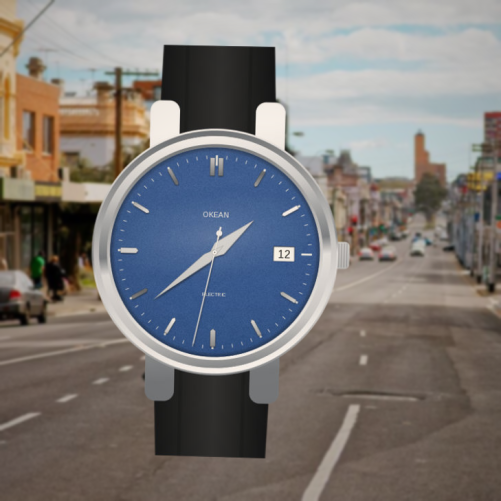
**1:38:32**
